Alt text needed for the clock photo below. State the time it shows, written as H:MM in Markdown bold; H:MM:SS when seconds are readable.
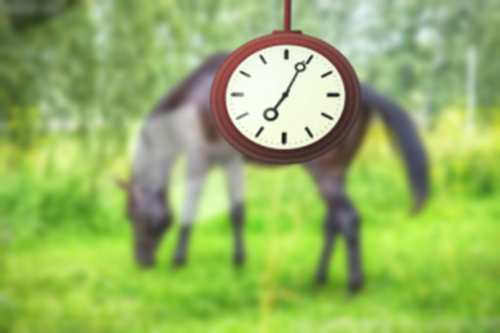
**7:04**
